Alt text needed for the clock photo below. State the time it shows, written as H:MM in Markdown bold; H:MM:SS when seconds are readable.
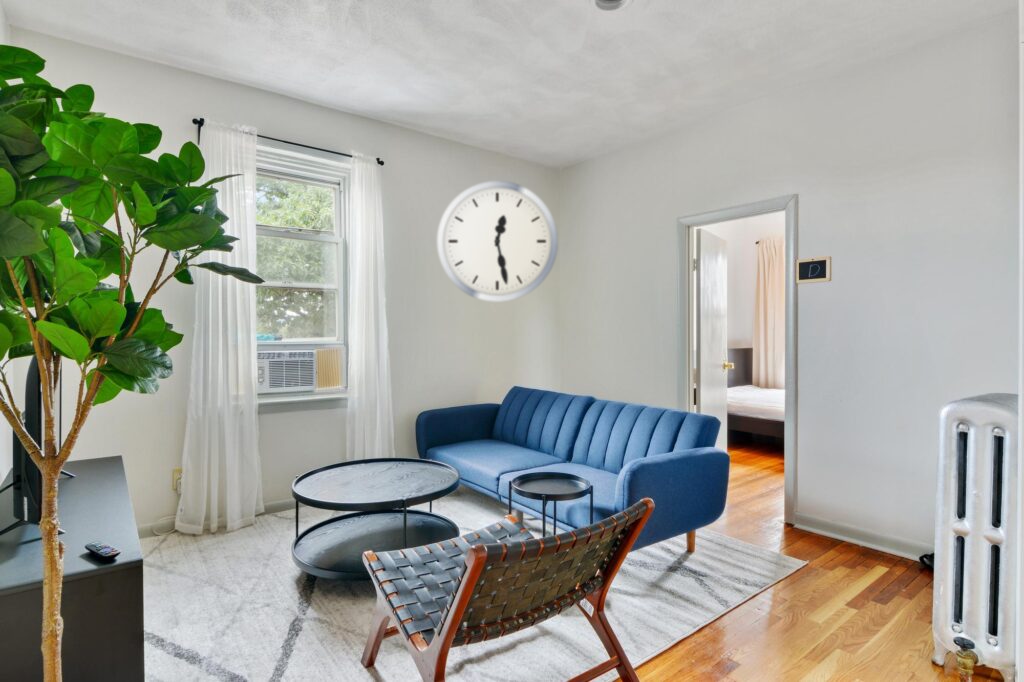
**12:28**
